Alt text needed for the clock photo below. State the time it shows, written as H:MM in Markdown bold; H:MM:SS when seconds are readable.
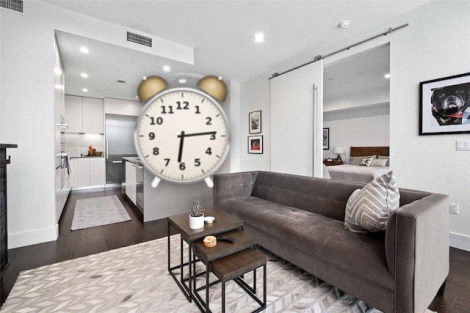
**6:14**
